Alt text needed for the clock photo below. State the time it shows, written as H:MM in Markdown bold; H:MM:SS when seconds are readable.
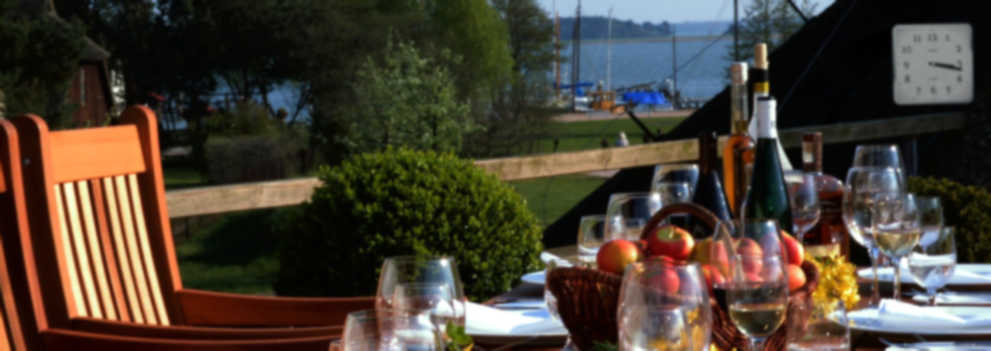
**3:17**
